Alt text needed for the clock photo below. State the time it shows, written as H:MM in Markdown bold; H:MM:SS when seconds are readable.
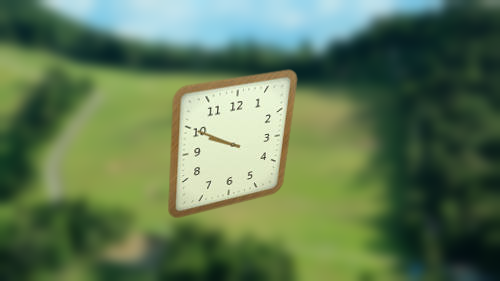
**9:50**
